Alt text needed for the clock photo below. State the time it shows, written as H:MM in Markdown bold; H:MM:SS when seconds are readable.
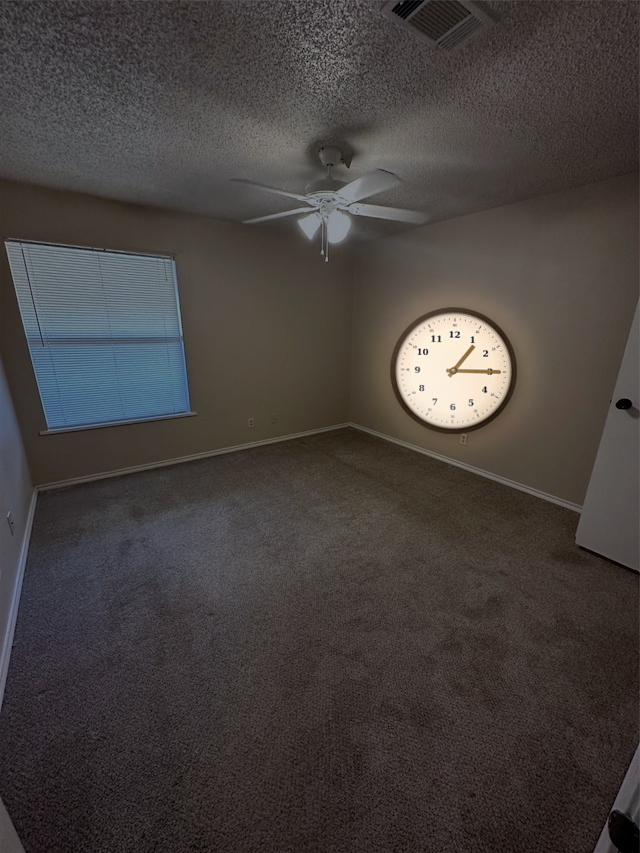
**1:15**
